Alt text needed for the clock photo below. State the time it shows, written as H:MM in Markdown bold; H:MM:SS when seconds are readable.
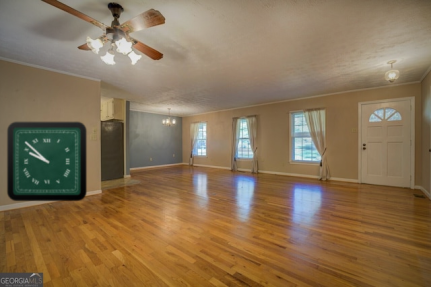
**9:52**
